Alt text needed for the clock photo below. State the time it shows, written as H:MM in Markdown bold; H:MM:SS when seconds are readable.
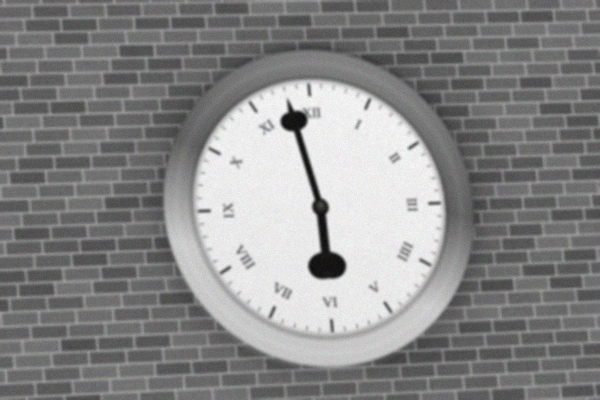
**5:58**
